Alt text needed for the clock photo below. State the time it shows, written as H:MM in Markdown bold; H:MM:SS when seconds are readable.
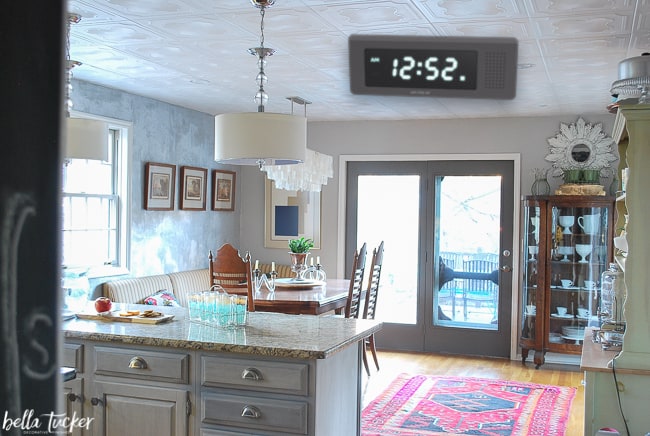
**12:52**
